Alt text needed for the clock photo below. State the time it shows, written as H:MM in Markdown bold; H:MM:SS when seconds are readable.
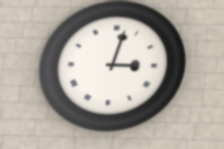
**3:02**
